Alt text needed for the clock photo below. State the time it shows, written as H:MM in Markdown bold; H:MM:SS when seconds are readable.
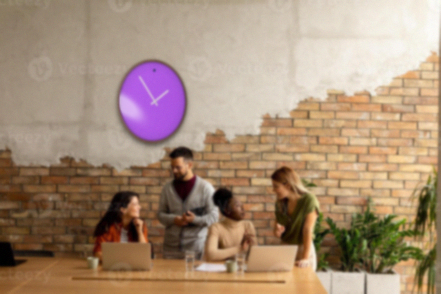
**1:54**
